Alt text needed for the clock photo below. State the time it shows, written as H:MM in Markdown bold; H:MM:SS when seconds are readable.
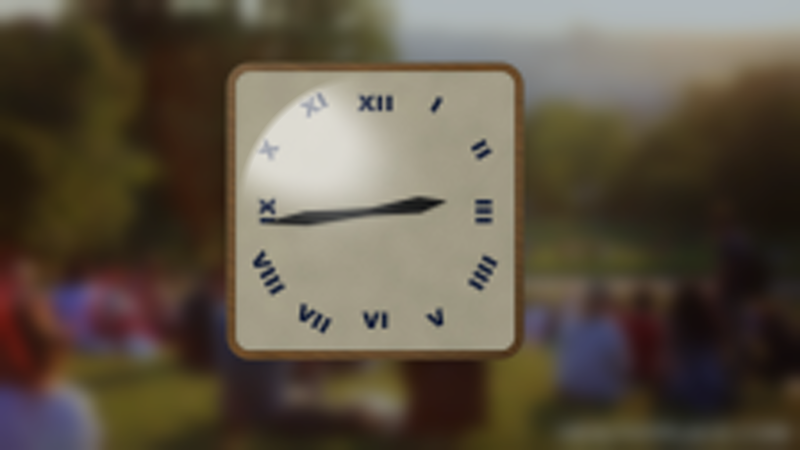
**2:44**
